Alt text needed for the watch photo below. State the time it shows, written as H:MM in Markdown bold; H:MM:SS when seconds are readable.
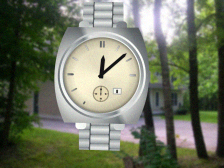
**12:08**
